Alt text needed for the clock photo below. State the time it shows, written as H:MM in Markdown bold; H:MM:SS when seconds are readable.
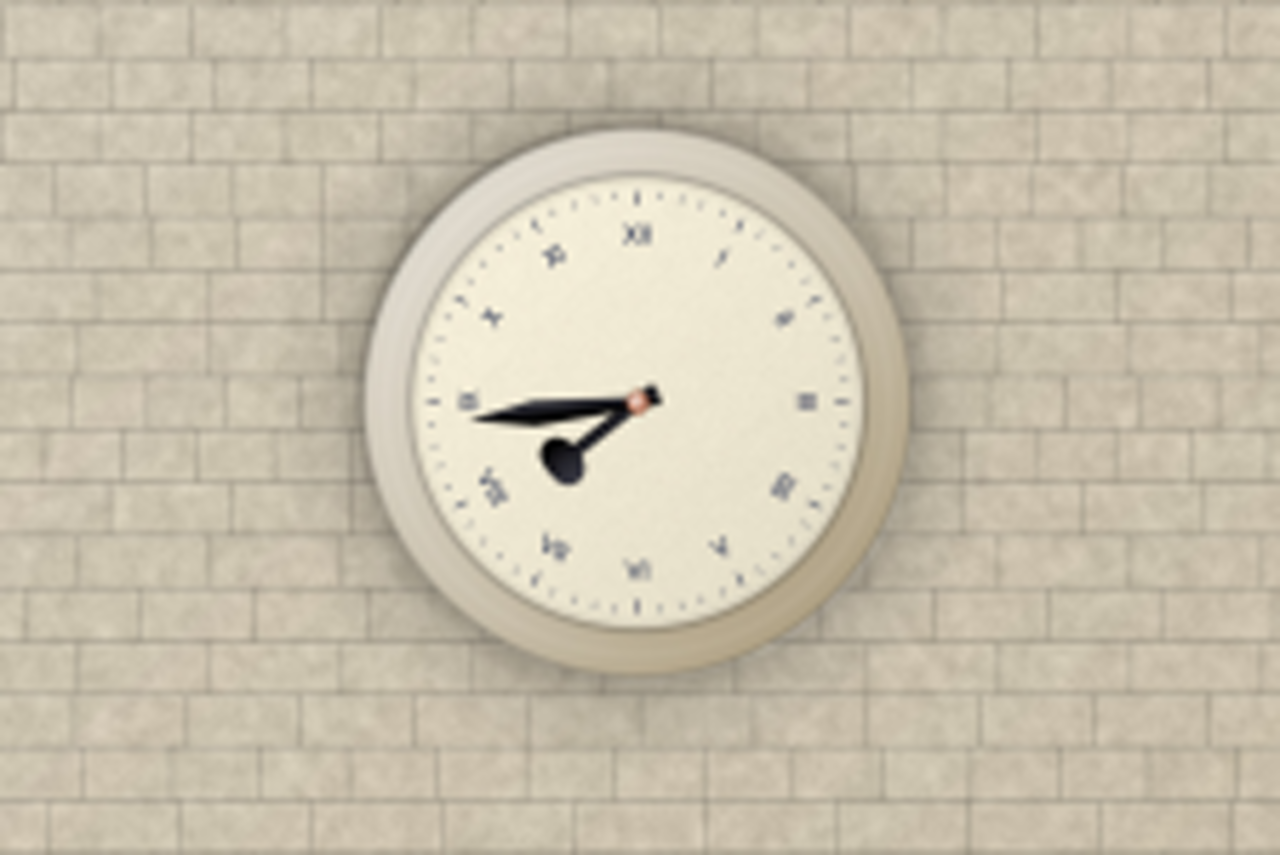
**7:44**
